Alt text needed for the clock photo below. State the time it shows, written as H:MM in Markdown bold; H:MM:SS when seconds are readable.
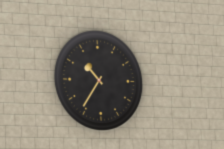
**10:36**
